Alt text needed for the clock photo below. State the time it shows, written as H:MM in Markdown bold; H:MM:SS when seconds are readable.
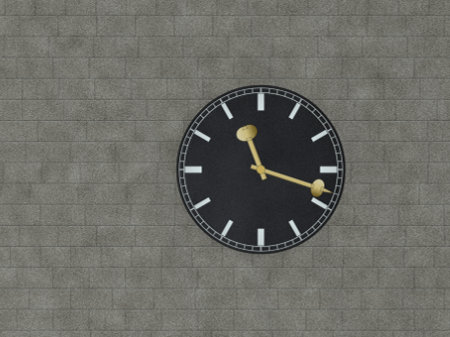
**11:18**
